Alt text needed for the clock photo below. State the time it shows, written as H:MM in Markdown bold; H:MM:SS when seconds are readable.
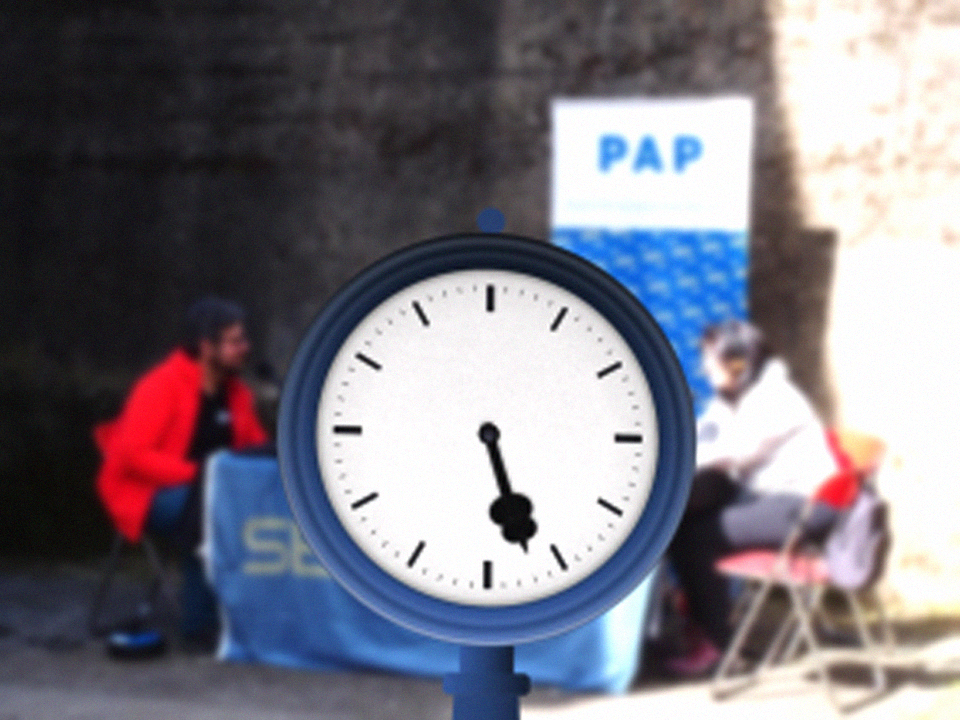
**5:27**
